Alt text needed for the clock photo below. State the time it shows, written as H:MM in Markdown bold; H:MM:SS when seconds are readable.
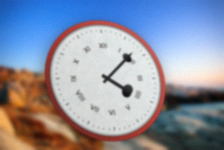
**4:08**
